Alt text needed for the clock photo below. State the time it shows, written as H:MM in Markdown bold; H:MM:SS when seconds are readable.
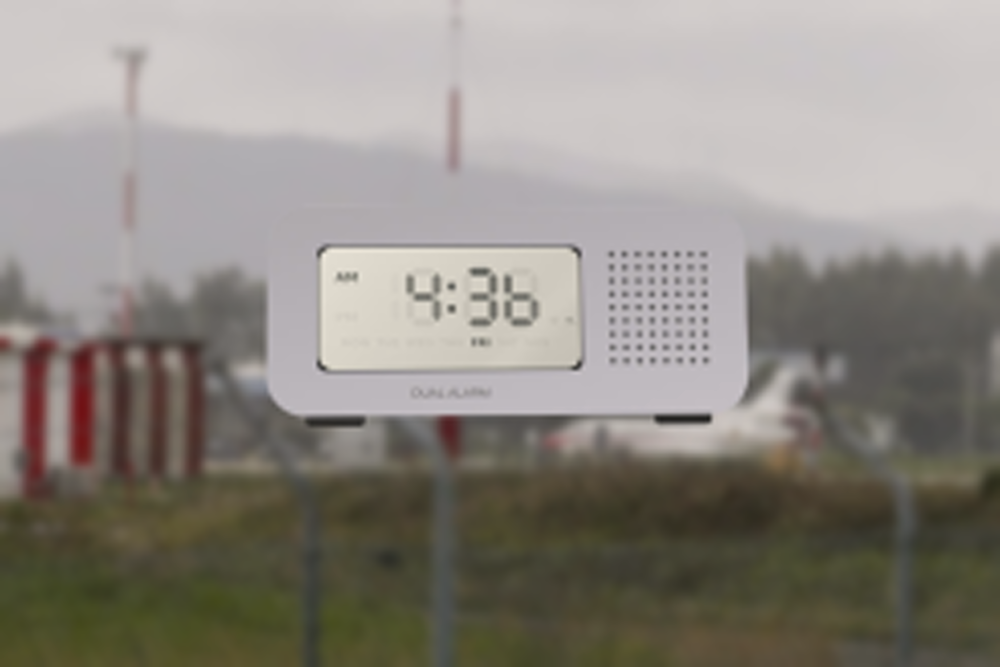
**4:36**
